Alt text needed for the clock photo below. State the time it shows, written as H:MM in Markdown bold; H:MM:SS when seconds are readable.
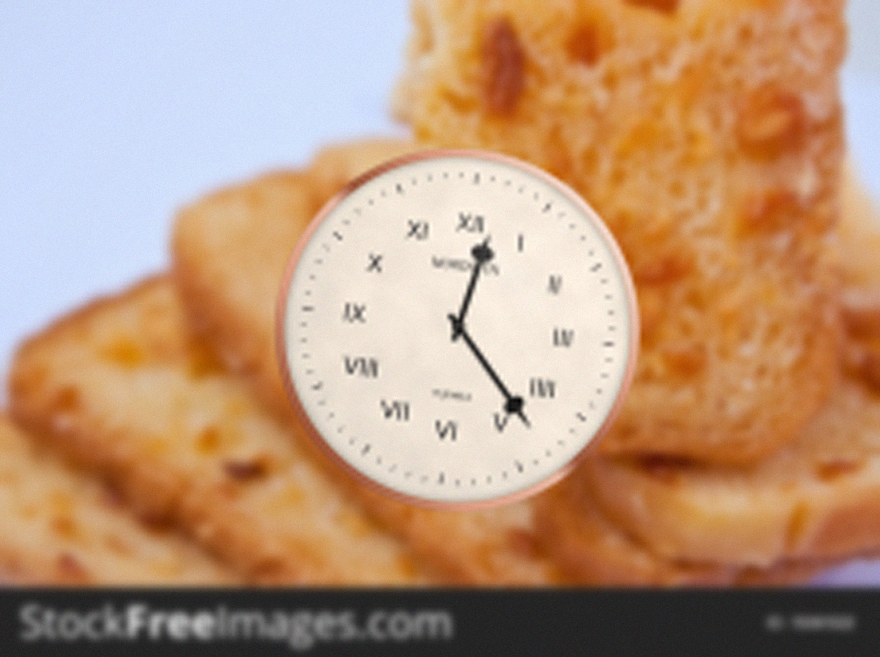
**12:23**
